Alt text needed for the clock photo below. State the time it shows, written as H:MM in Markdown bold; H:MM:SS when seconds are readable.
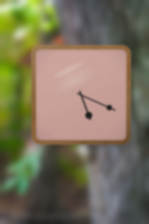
**5:19**
